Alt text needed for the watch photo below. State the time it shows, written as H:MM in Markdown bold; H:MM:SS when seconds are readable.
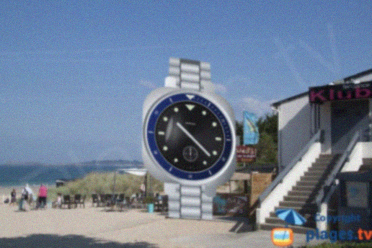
**10:22**
